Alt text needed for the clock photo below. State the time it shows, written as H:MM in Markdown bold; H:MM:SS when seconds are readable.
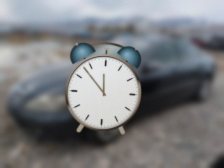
**11:53**
